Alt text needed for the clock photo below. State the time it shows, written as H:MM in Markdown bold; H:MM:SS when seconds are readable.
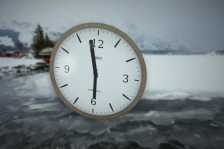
**5:58**
